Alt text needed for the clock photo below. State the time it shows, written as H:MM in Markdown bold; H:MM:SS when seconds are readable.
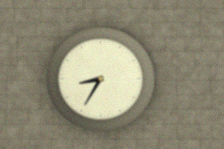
**8:35**
